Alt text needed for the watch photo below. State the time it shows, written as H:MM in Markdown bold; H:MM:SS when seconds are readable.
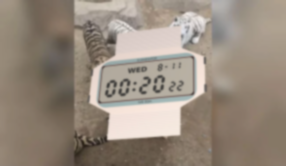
**0:20**
